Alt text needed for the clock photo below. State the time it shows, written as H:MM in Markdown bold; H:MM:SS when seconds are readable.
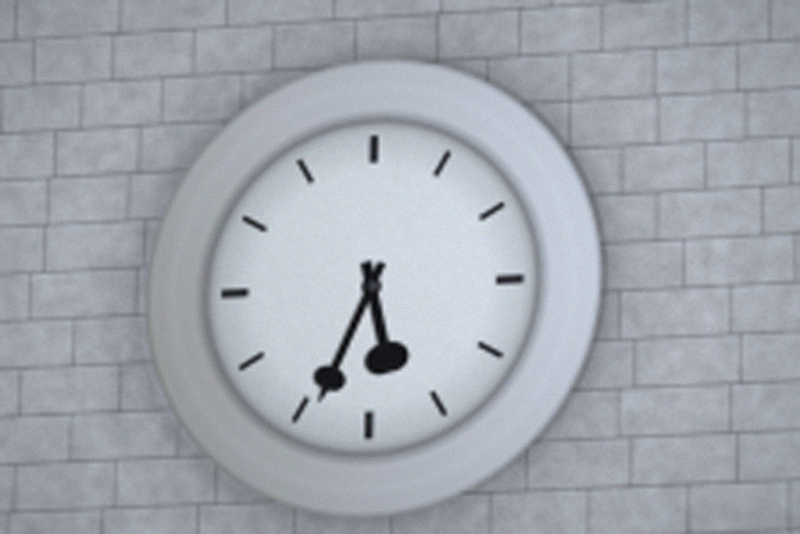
**5:34**
